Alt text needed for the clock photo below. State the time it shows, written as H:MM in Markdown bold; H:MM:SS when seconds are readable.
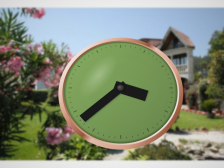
**3:38**
